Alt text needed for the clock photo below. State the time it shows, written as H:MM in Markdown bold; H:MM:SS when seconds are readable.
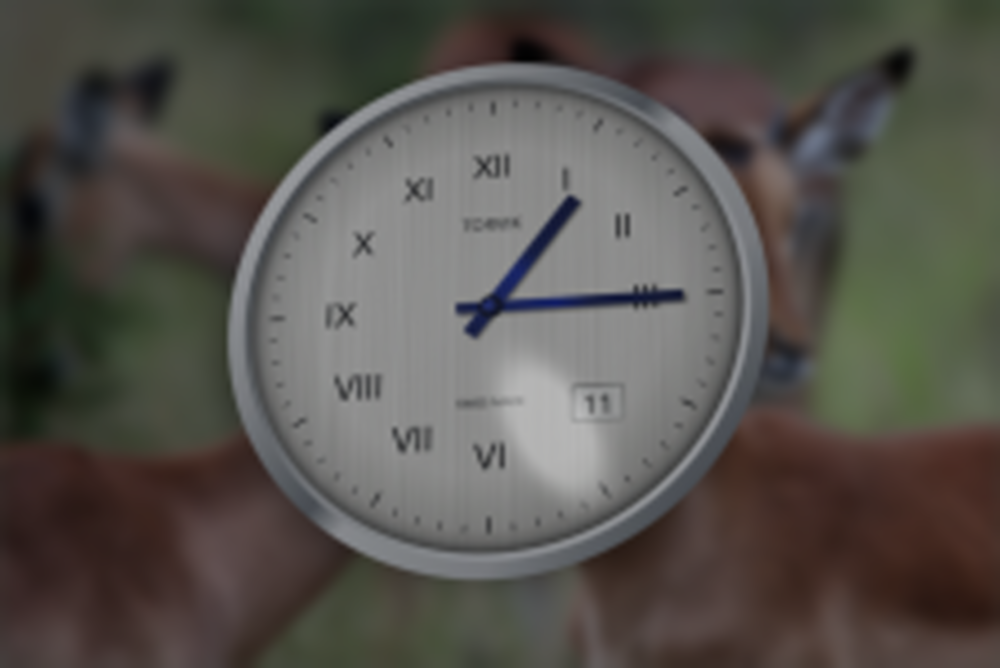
**1:15**
